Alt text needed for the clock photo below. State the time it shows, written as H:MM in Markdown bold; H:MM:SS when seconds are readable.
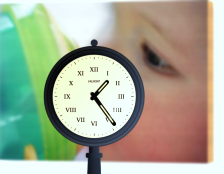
**1:24**
